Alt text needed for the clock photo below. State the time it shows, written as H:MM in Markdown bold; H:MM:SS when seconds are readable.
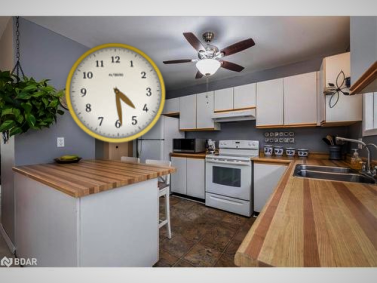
**4:29**
